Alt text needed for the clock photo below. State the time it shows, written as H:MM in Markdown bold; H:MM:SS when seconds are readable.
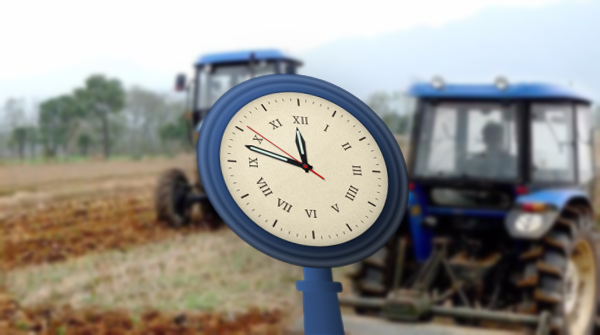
**11:47:51**
